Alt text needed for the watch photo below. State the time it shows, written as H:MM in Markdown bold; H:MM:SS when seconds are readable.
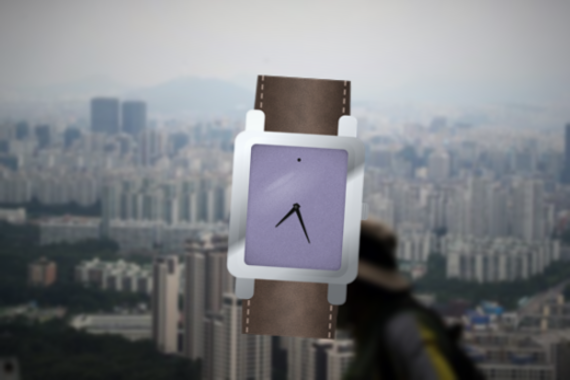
**7:26**
